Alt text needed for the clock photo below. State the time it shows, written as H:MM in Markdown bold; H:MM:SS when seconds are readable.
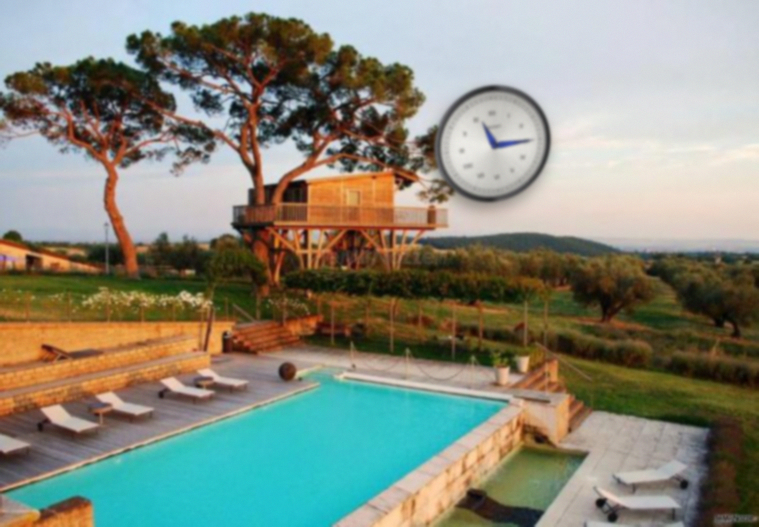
**11:15**
